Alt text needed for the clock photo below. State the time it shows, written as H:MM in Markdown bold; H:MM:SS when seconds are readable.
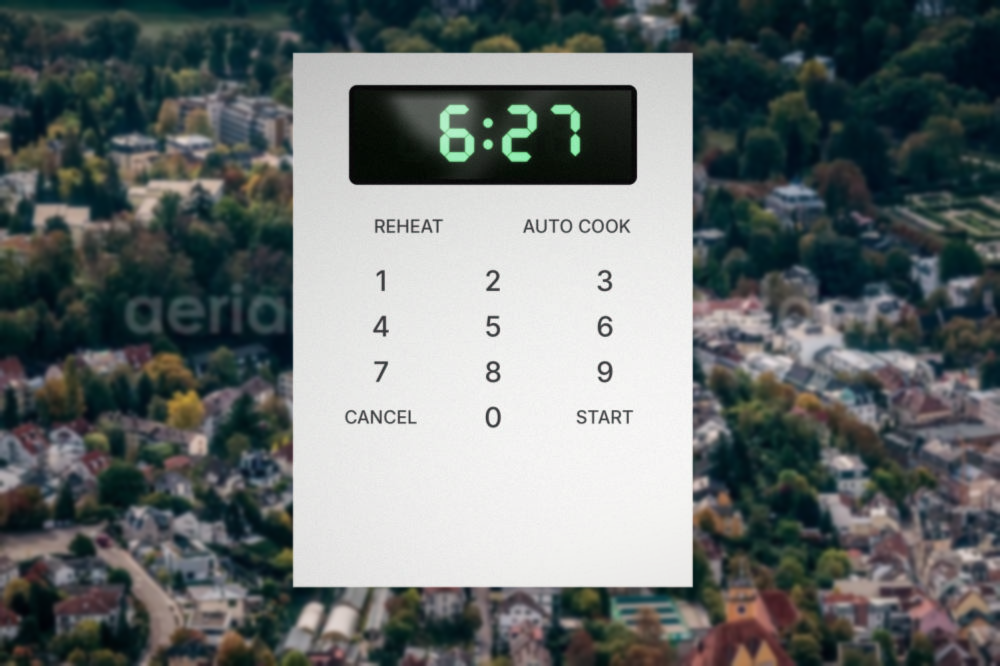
**6:27**
